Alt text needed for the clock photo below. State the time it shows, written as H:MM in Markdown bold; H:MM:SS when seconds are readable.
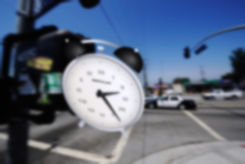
**2:24**
